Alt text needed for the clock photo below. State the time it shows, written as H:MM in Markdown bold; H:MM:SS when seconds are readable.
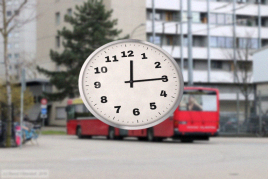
**12:15**
